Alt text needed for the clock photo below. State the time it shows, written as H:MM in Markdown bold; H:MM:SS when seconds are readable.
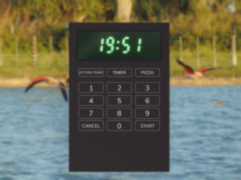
**19:51**
